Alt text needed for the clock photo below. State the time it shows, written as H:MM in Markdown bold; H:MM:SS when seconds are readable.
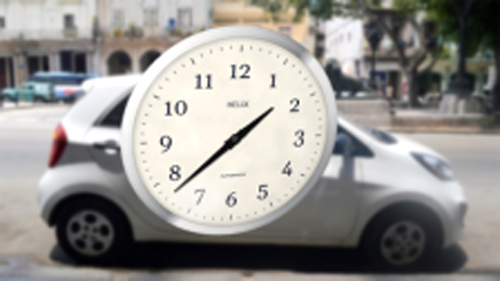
**1:38**
